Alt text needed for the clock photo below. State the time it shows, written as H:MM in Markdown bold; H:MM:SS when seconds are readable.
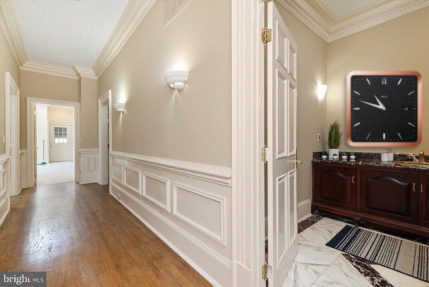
**10:48**
